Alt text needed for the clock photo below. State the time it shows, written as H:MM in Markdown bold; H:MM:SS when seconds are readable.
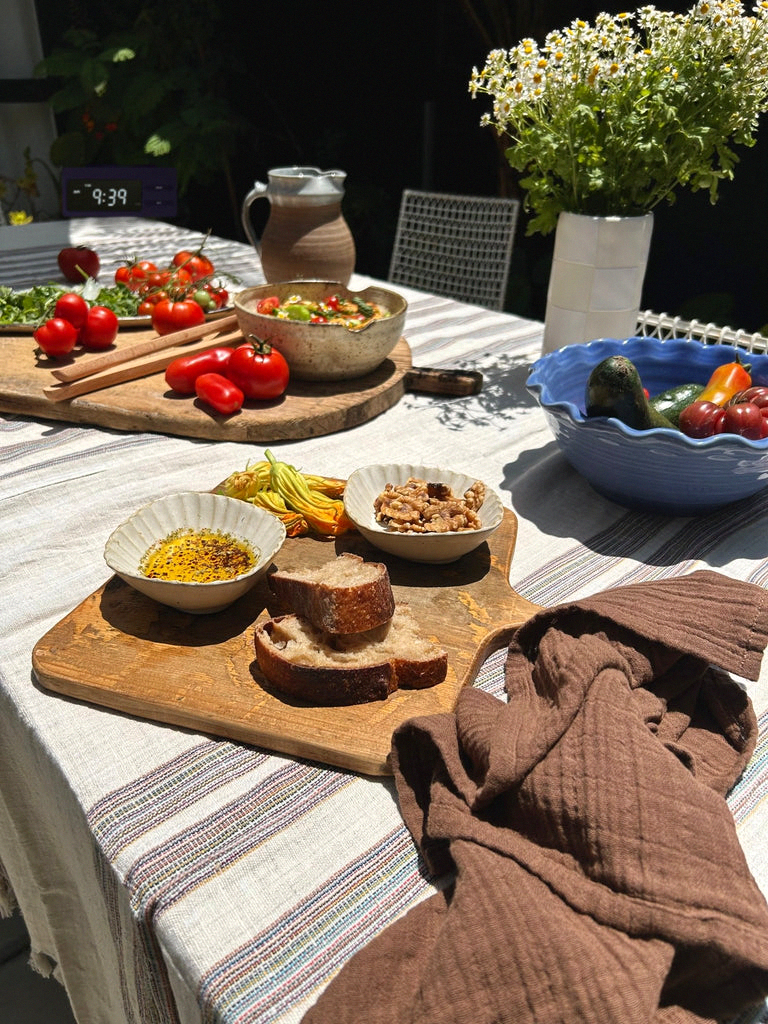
**9:39**
